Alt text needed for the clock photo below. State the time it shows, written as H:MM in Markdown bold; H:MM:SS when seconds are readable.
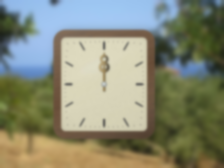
**12:00**
